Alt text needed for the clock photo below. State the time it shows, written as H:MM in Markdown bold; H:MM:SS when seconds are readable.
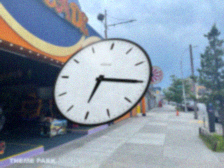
**6:15**
